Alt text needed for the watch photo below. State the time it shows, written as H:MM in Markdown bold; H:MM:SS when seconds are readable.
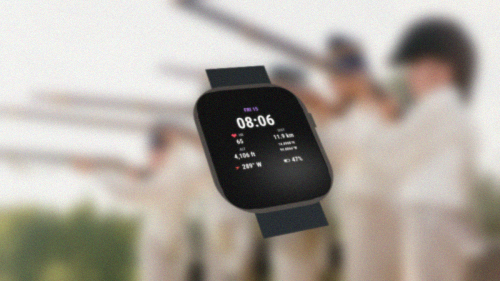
**8:06**
